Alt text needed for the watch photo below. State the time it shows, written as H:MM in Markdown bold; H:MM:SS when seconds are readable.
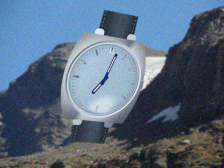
**7:02**
